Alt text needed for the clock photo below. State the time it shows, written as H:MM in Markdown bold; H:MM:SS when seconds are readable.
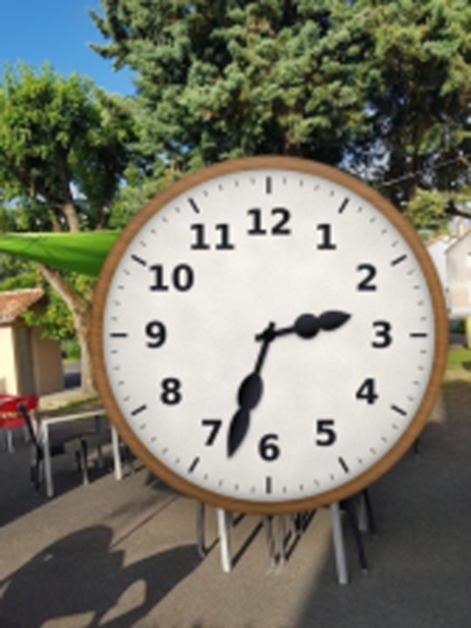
**2:33**
